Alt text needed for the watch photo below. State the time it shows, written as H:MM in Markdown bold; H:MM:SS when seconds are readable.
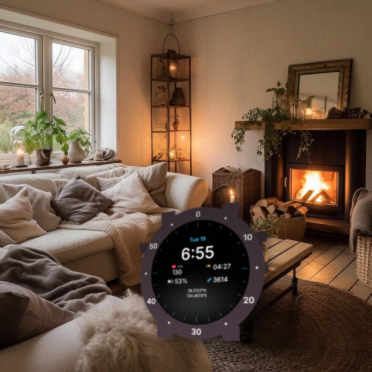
**6:55**
